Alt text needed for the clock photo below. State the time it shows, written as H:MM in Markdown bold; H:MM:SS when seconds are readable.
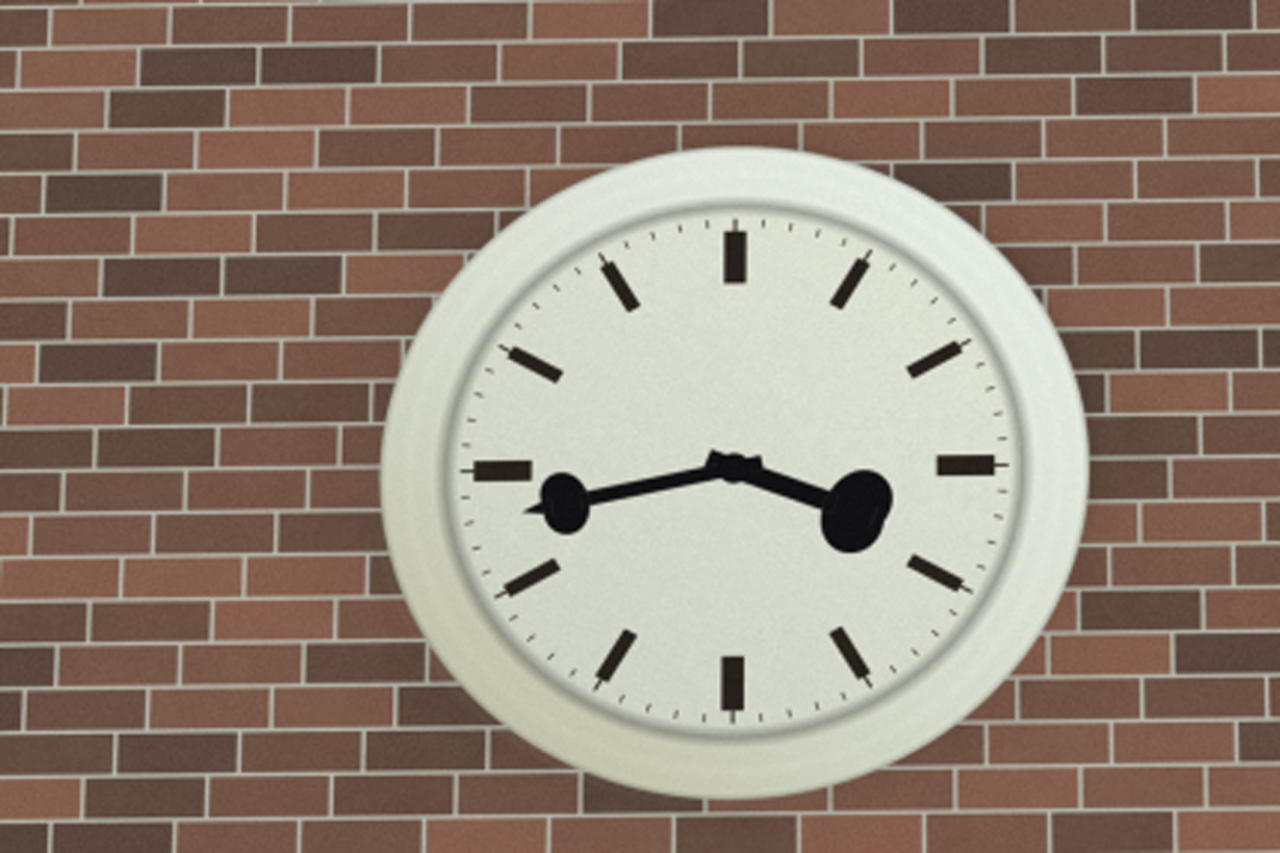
**3:43**
